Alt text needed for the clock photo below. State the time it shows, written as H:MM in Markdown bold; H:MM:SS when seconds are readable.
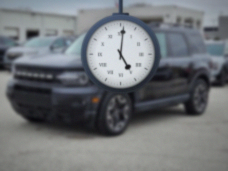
**5:01**
